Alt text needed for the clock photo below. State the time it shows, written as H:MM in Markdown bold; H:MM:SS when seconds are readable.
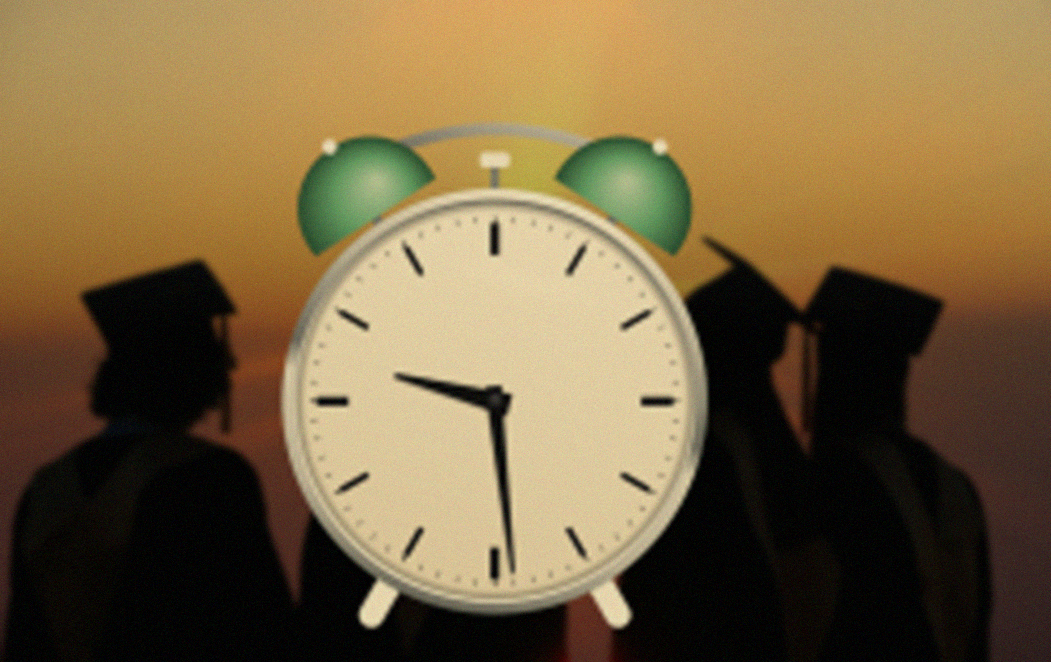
**9:29**
